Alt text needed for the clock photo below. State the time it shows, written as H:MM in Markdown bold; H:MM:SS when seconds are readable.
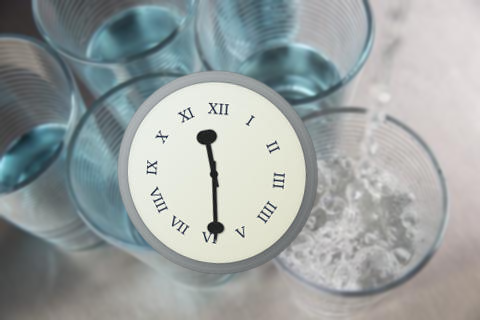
**11:29**
